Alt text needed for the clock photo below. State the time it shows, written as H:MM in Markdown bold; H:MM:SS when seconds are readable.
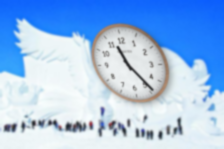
**11:24**
